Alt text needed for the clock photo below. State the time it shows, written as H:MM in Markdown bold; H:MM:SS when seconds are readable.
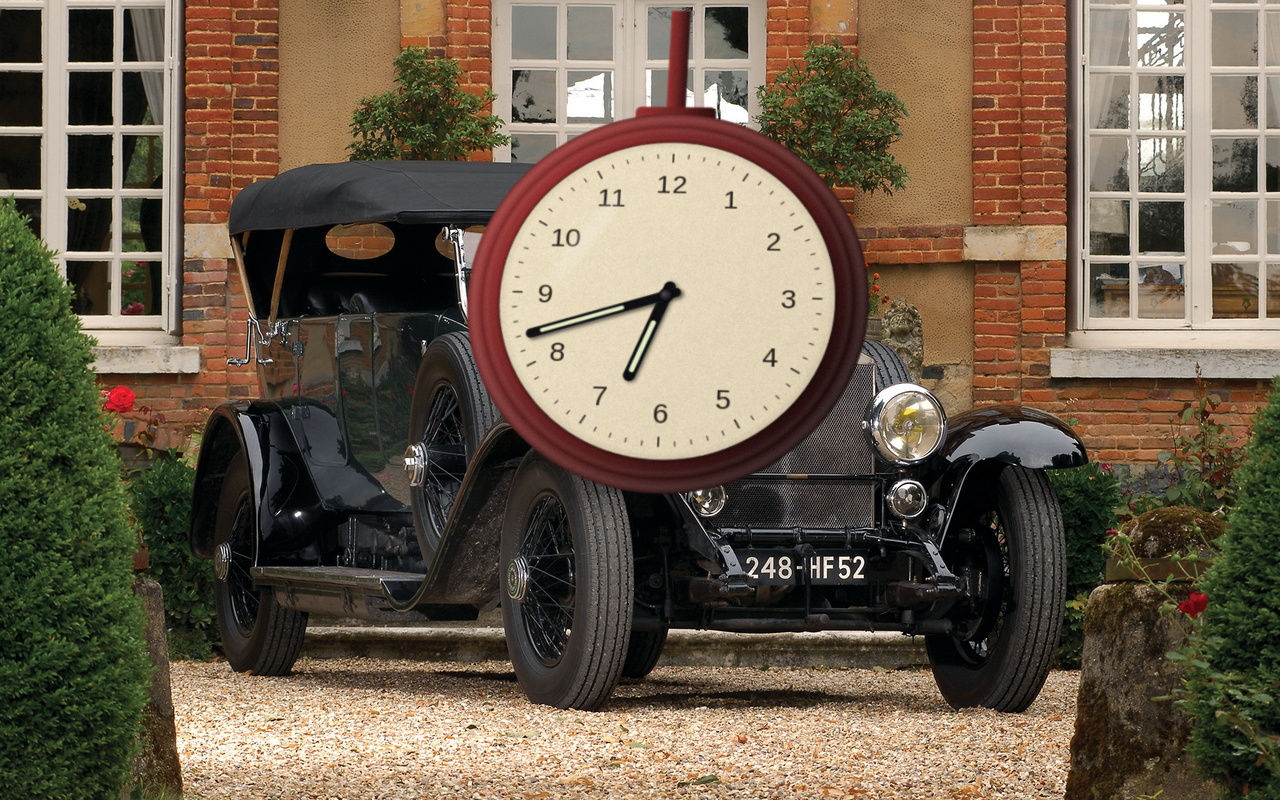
**6:42**
